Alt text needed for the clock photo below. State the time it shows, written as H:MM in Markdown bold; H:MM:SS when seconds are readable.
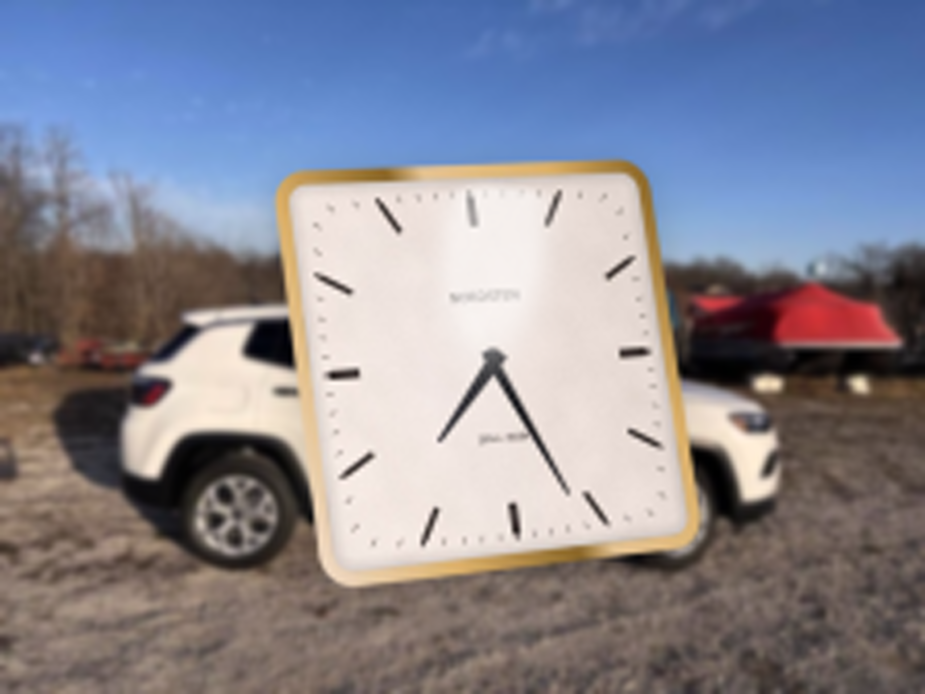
**7:26**
